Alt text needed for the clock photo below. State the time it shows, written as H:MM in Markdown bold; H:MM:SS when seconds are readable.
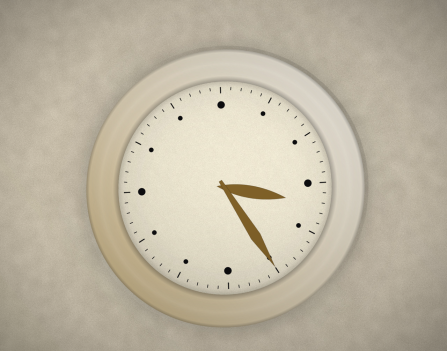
**3:25**
